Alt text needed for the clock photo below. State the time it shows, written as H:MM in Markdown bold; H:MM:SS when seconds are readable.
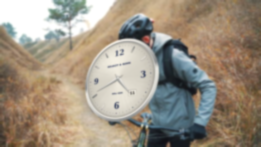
**4:41**
